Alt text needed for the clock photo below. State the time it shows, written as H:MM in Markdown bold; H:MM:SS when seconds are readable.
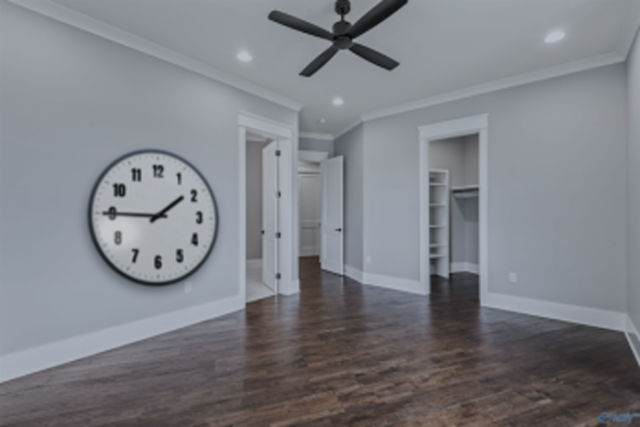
**1:45**
